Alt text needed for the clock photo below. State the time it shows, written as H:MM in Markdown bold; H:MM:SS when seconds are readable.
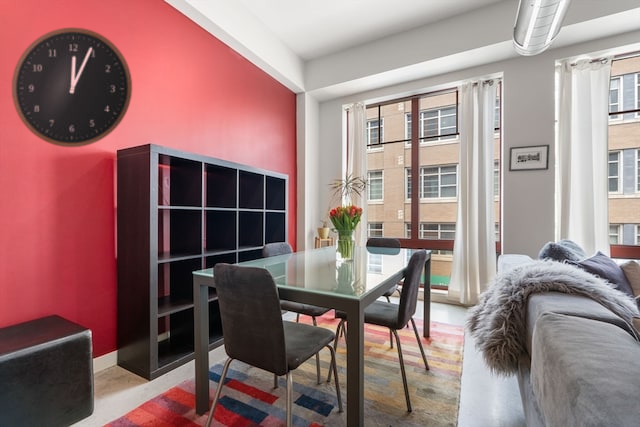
**12:04**
